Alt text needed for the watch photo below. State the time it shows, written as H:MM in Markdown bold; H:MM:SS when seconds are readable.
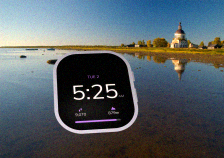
**5:25**
